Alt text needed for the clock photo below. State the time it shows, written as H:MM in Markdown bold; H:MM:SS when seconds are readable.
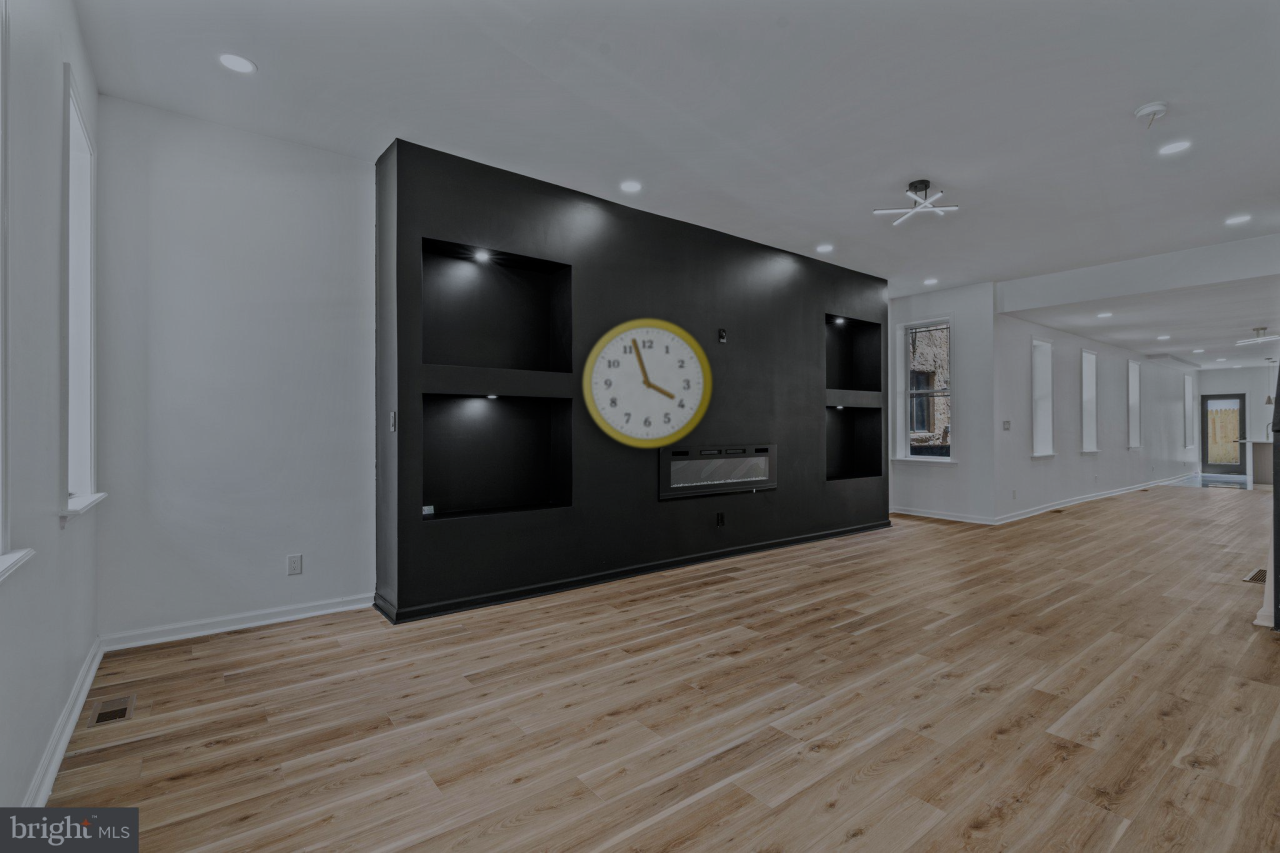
**3:57**
